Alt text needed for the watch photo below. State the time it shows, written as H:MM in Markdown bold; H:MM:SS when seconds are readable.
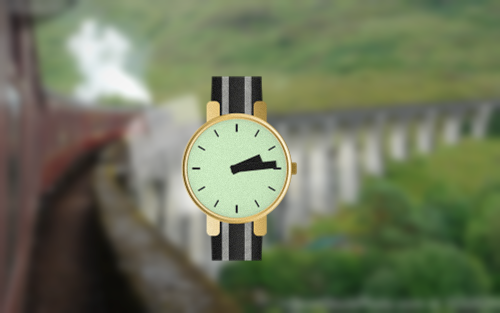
**2:14**
